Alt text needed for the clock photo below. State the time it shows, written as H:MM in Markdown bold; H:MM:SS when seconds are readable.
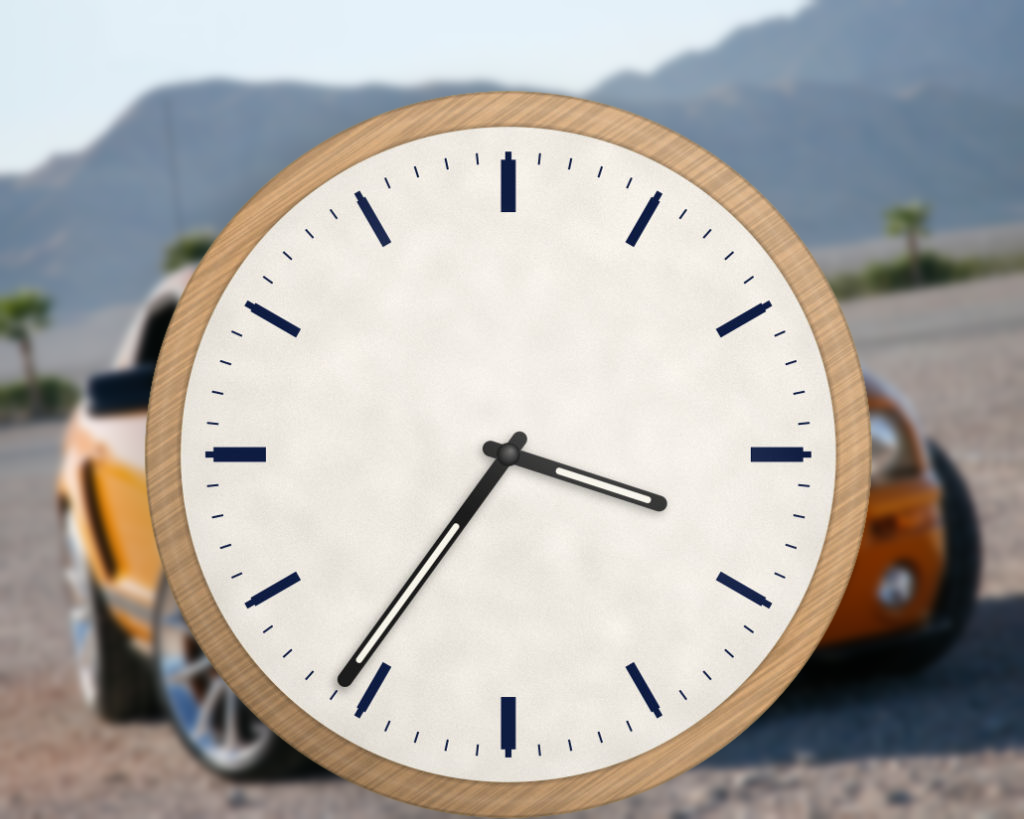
**3:36**
